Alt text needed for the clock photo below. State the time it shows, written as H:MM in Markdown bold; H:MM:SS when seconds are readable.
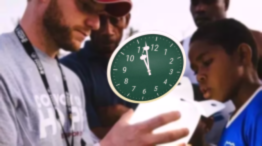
**10:57**
